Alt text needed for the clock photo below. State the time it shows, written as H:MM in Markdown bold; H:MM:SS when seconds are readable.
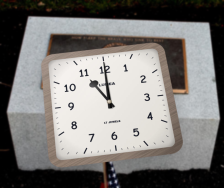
**11:00**
